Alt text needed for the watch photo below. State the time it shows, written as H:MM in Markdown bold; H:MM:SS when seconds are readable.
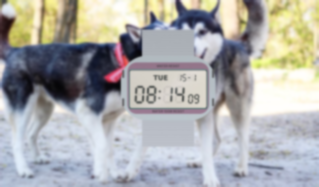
**8:14**
